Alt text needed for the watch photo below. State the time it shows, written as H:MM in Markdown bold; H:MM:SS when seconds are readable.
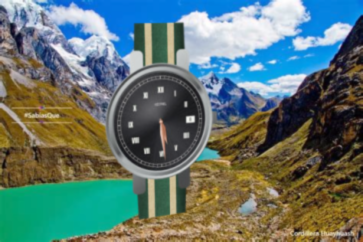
**5:29**
